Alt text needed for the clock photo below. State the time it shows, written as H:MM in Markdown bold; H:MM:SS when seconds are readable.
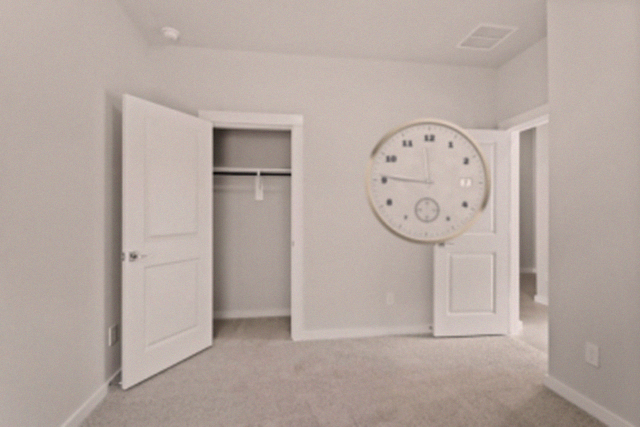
**11:46**
